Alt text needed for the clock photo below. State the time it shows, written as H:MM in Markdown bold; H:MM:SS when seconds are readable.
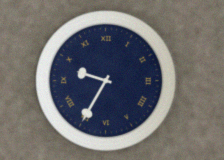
**9:35**
